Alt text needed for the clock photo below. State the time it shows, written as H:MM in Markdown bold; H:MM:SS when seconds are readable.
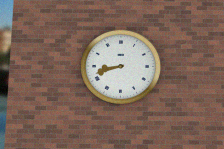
**8:42**
